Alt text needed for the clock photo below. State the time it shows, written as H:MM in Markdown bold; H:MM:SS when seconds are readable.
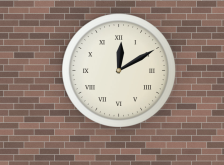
**12:10**
